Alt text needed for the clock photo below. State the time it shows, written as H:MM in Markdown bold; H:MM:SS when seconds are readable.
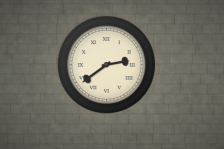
**2:39**
